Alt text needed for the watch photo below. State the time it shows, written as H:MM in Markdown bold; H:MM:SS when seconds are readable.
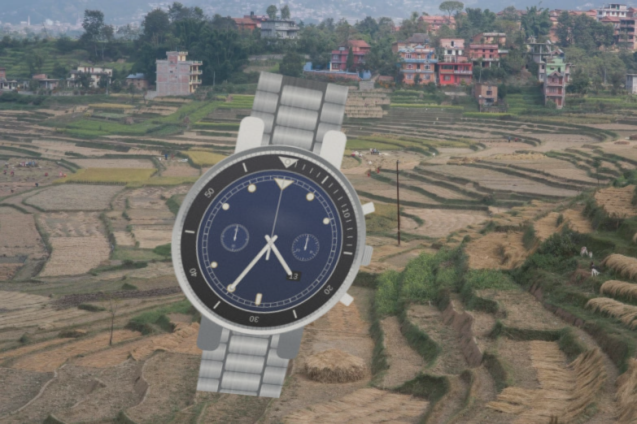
**4:35**
